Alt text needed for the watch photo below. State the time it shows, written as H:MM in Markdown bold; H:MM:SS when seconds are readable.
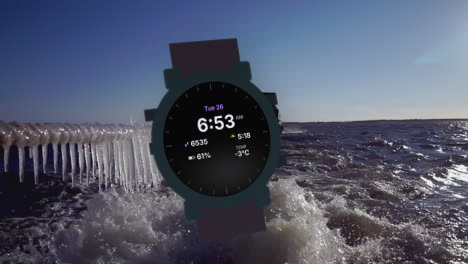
**6:53**
